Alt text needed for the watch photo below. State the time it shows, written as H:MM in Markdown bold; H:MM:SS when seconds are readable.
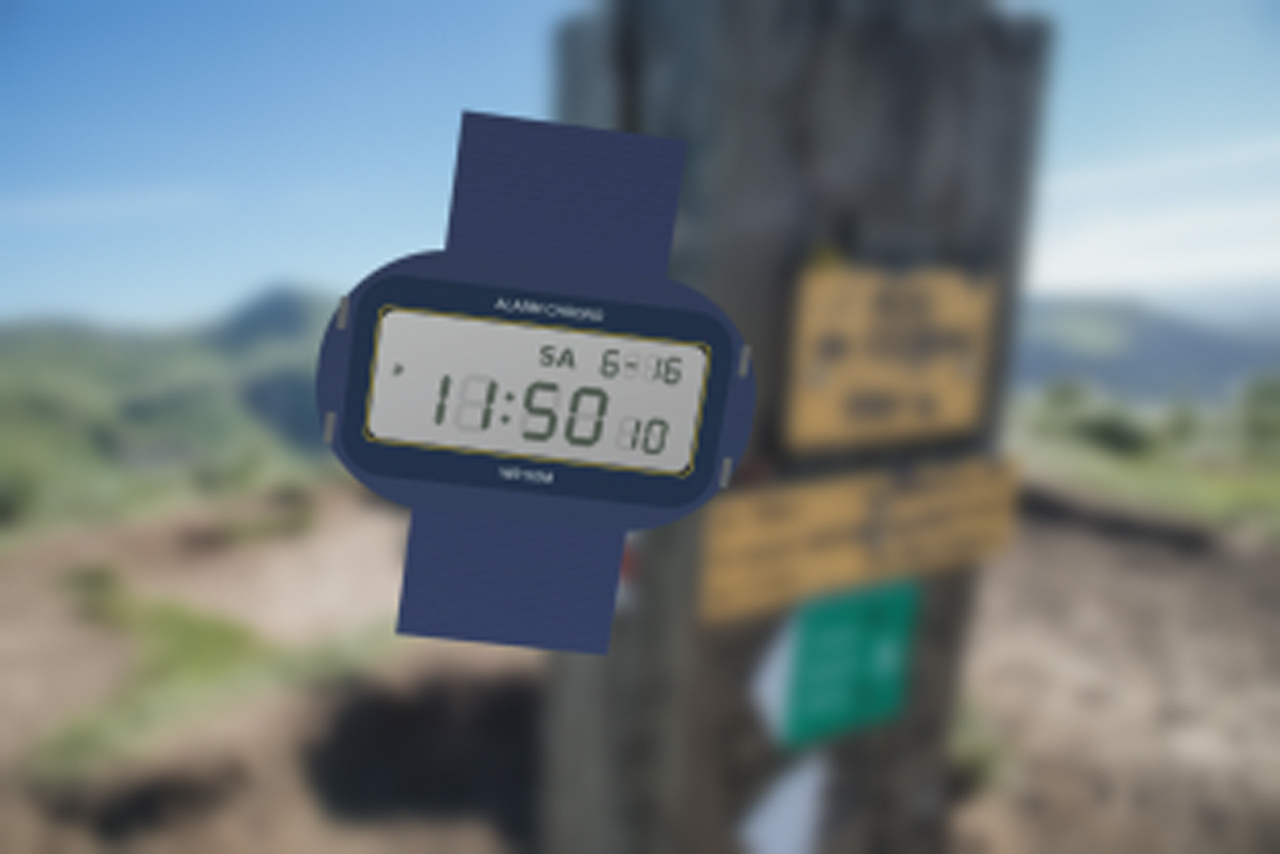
**11:50:10**
